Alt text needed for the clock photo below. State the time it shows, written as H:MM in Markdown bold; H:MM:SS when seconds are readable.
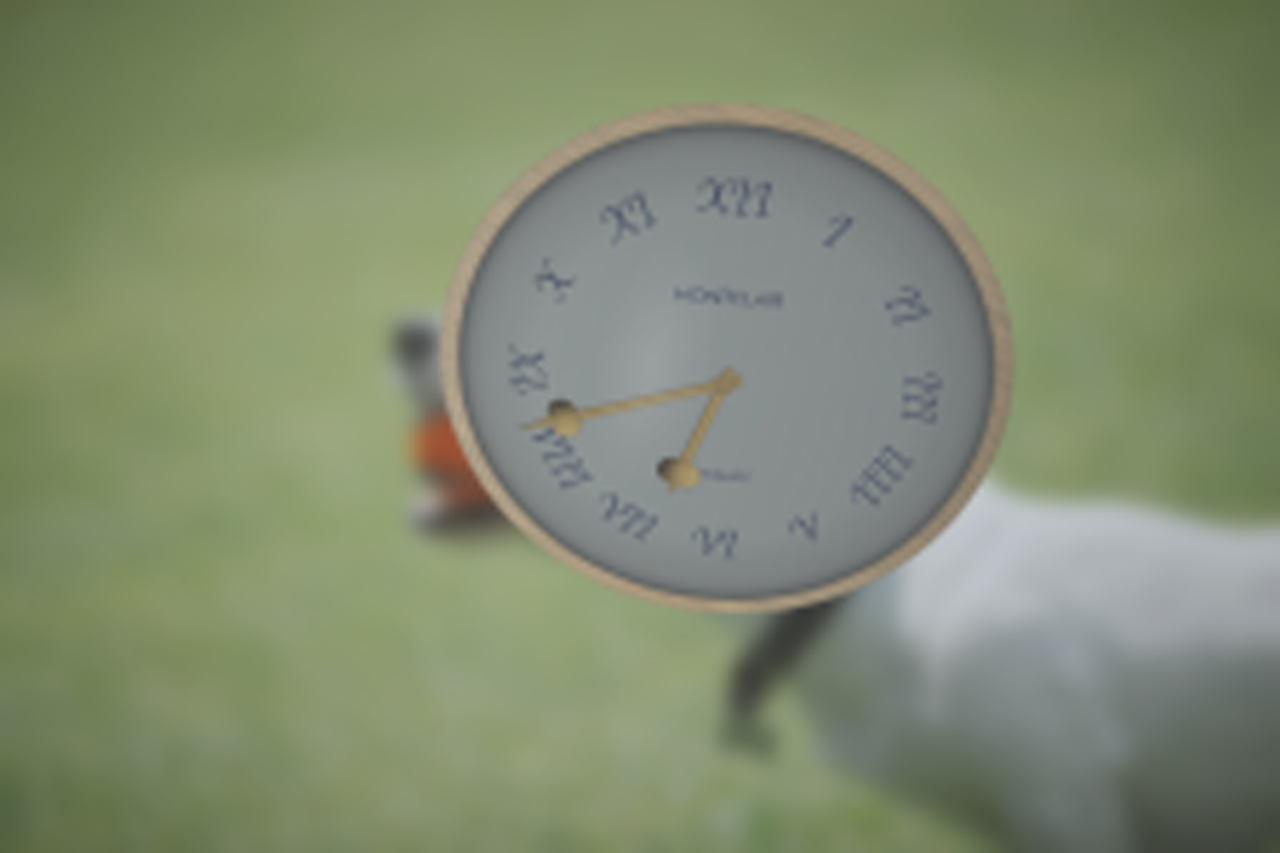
**6:42**
